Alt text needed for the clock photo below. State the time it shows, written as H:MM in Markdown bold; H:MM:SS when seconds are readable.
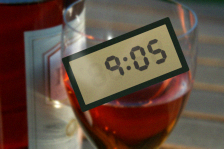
**9:05**
